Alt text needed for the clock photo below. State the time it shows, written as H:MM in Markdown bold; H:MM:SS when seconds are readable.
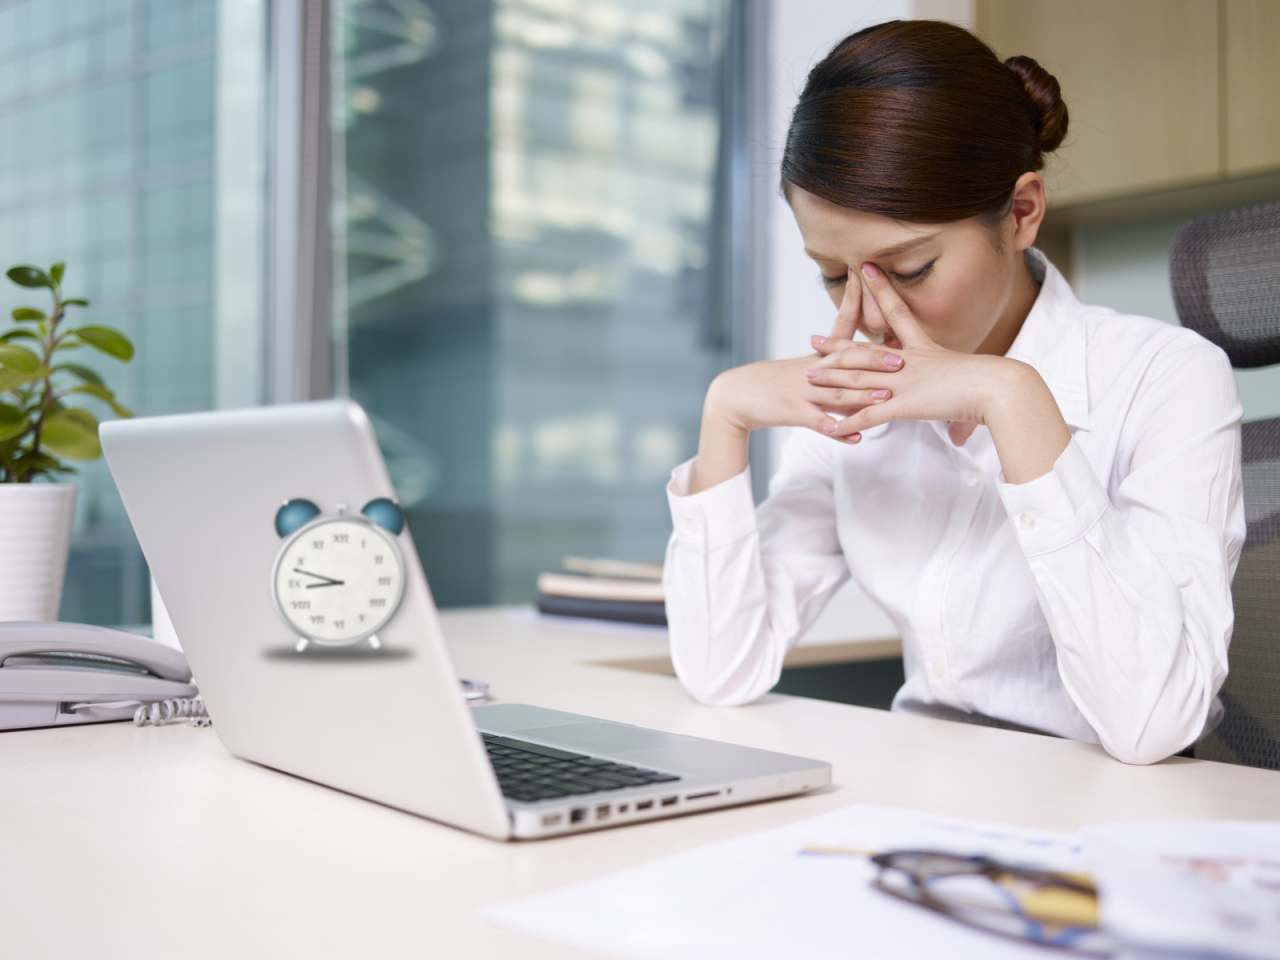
**8:48**
